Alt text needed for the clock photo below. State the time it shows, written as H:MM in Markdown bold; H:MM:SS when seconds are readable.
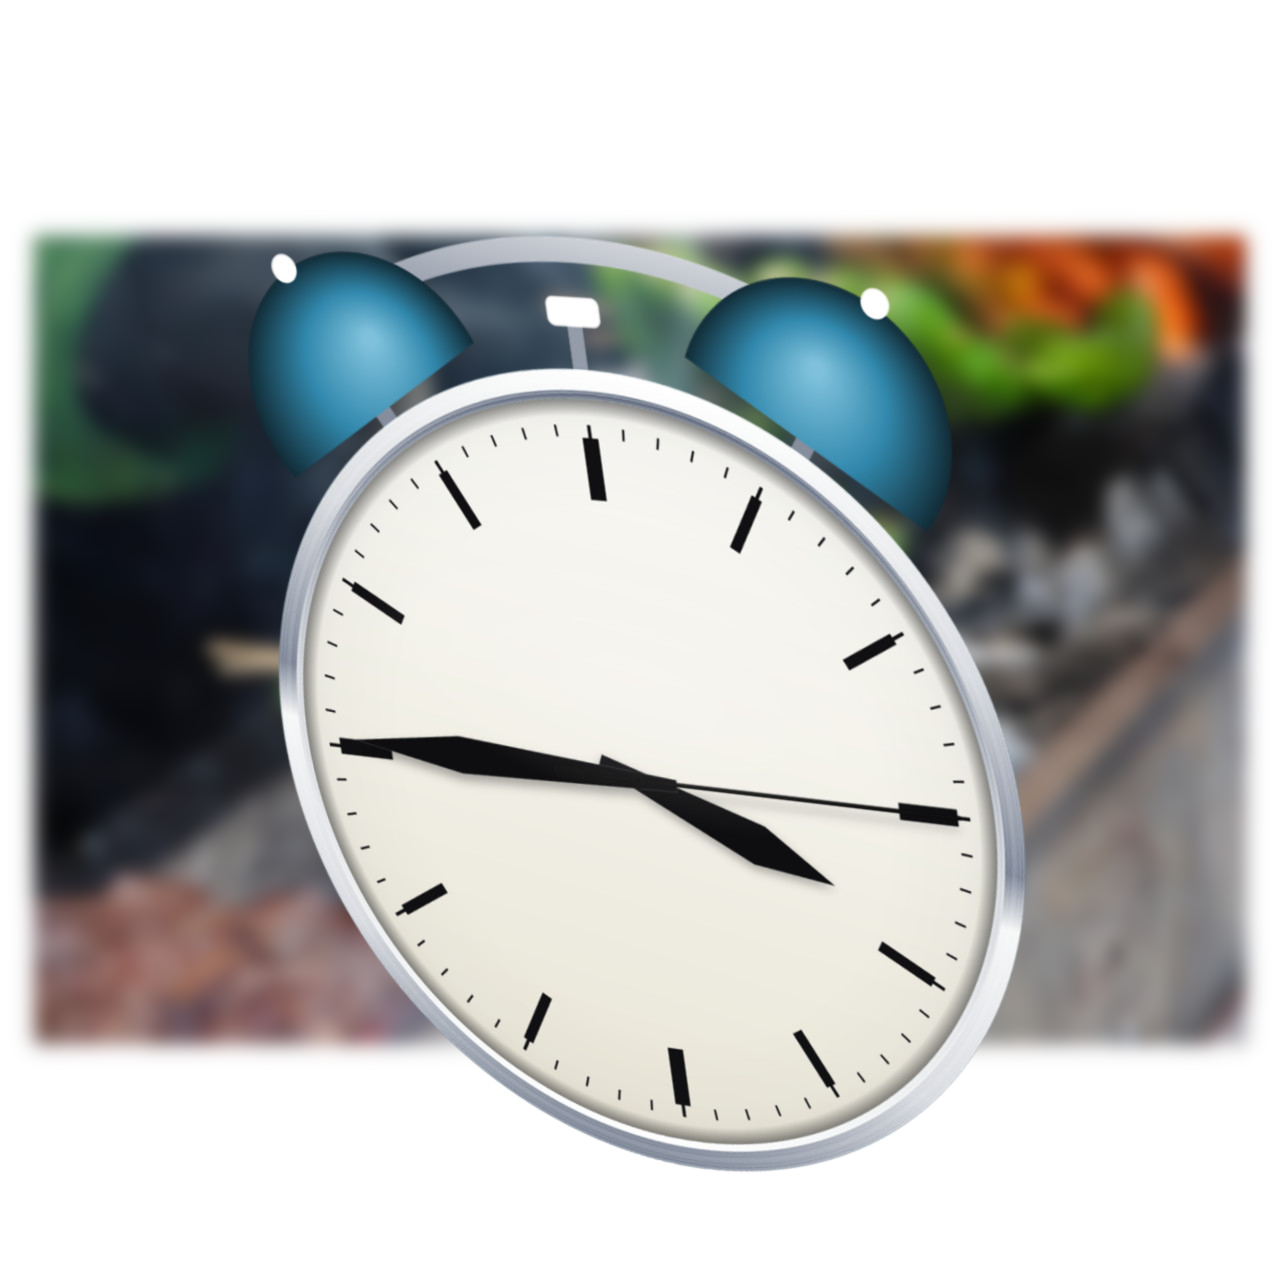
**3:45:15**
